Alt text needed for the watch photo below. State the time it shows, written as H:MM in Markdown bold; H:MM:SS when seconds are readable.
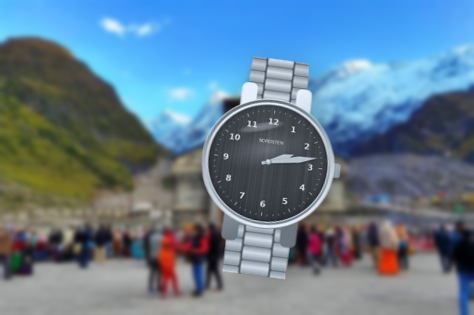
**2:13**
